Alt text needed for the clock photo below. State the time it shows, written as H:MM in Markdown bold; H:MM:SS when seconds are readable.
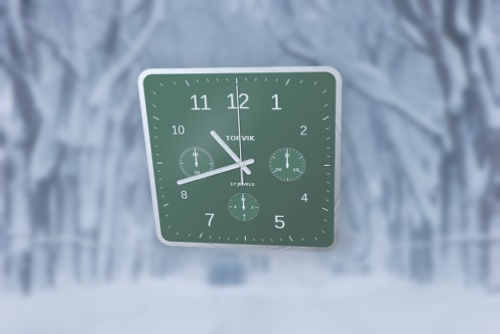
**10:42**
